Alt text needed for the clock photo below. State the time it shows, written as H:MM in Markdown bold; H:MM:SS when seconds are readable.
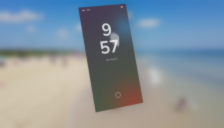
**9:57**
